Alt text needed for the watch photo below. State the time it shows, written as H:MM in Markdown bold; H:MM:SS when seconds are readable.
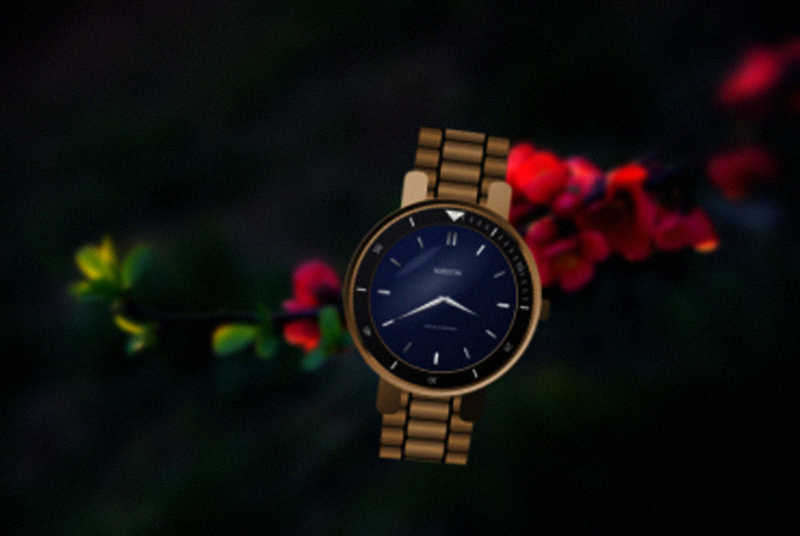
**3:40**
